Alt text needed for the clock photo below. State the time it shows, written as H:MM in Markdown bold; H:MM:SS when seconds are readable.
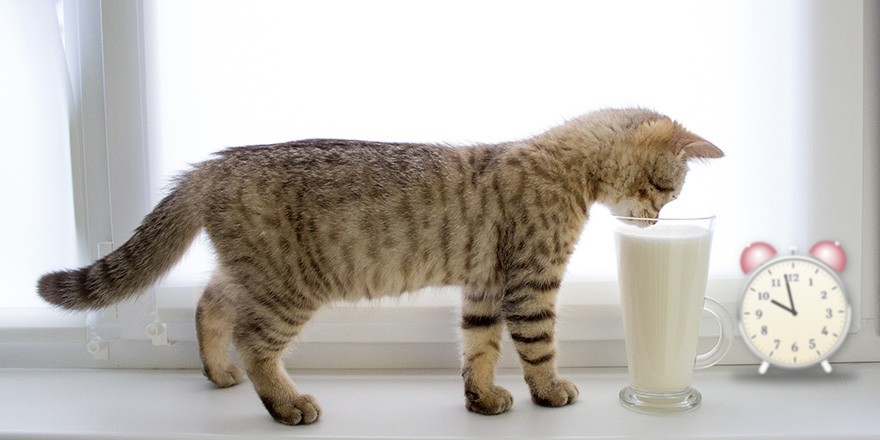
**9:58**
